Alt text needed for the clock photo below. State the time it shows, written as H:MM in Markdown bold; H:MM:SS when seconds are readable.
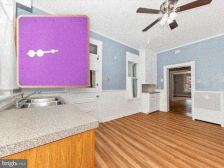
**8:44**
